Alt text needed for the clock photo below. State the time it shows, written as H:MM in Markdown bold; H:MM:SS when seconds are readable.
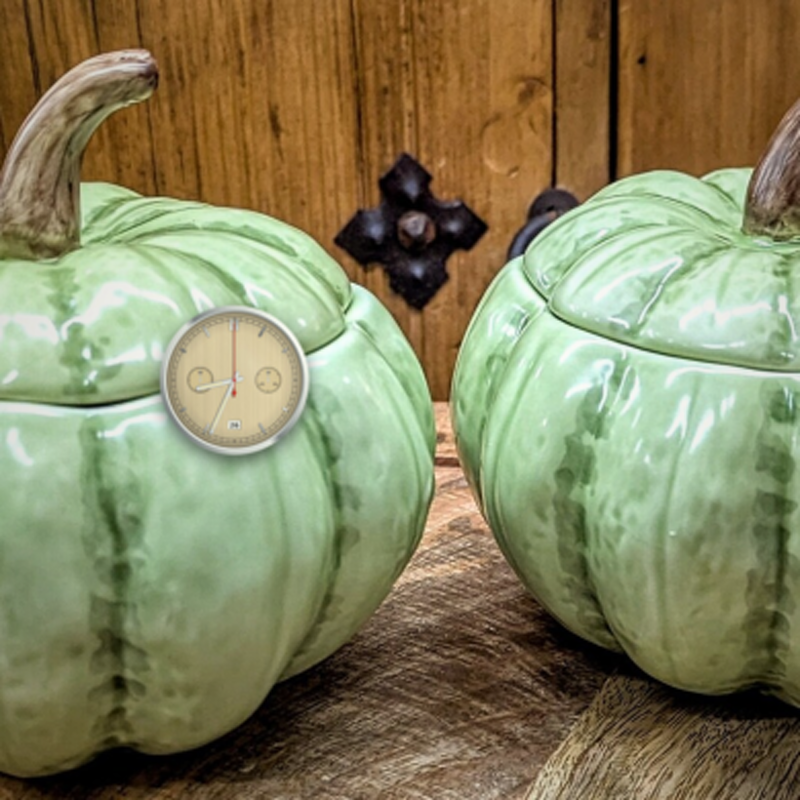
**8:34**
